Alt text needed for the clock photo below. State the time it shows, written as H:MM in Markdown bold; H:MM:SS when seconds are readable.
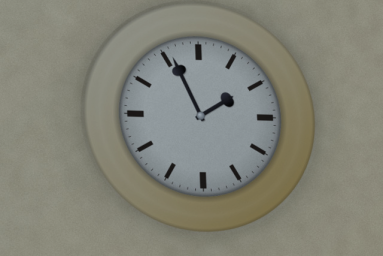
**1:56**
